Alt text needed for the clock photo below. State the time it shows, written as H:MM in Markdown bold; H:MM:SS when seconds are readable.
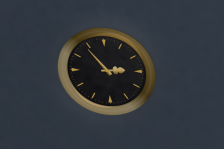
**2:54**
